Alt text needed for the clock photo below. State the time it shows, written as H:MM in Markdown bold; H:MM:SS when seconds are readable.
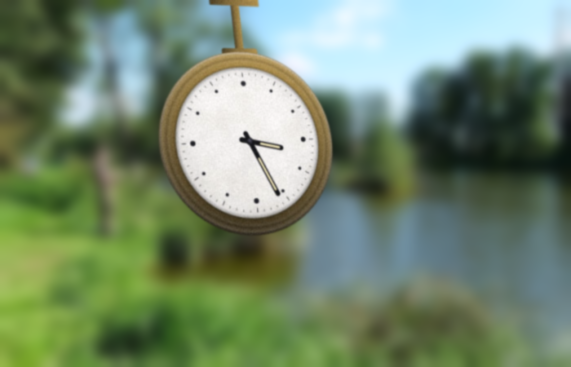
**3:26**
